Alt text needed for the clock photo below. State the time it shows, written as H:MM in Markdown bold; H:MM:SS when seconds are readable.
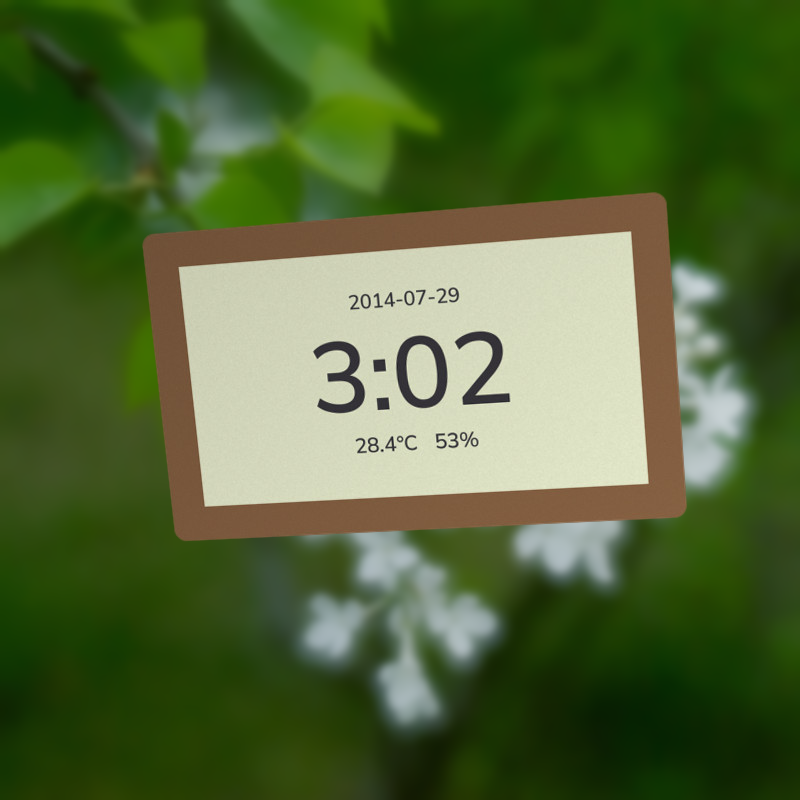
**3:02**
